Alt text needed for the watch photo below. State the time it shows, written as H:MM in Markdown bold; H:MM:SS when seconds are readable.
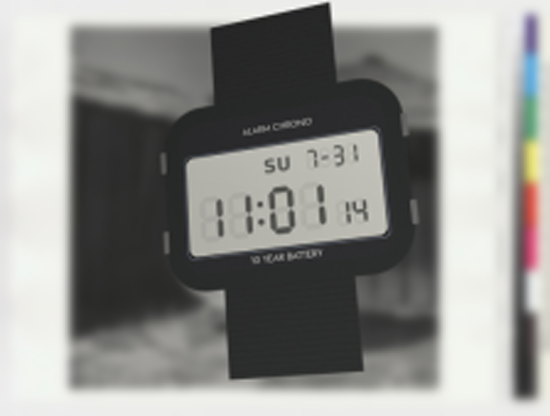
**11:01:14**
